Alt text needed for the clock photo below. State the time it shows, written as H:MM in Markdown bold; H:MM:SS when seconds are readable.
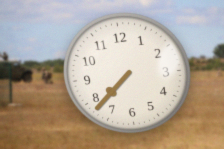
**7:38**
